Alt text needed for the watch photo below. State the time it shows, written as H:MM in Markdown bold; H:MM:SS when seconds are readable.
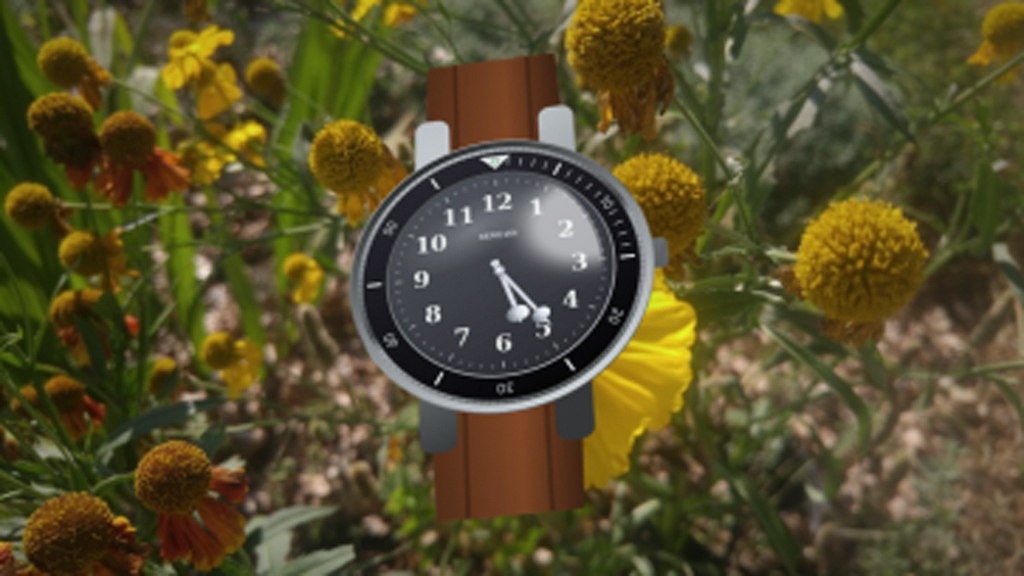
**5:24**
